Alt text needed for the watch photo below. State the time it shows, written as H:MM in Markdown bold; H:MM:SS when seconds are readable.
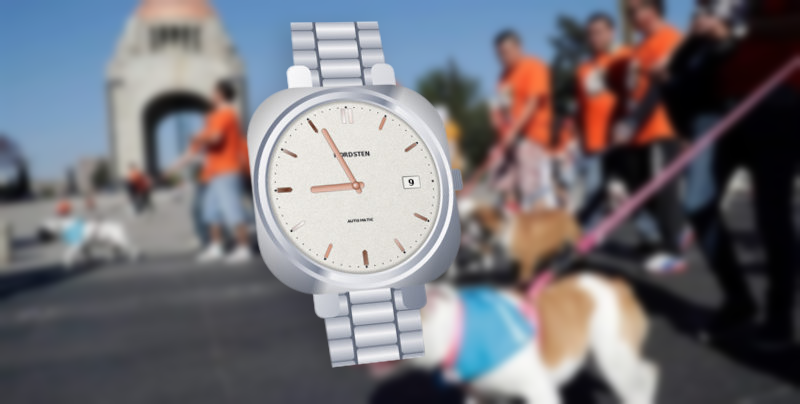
**8:56**
